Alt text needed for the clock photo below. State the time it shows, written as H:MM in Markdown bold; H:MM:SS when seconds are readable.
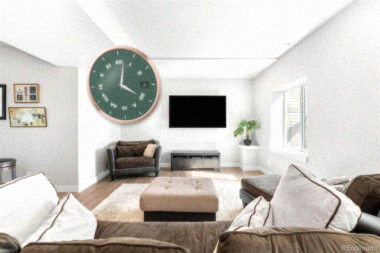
**4:02**
